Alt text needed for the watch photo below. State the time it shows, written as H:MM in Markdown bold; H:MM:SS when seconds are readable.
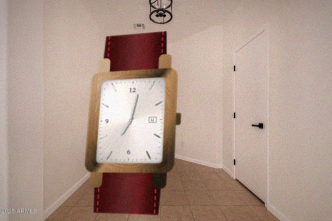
**7:02**
